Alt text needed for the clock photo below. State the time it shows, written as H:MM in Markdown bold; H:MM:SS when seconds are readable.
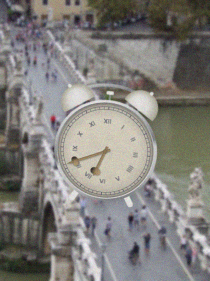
**6:41**
